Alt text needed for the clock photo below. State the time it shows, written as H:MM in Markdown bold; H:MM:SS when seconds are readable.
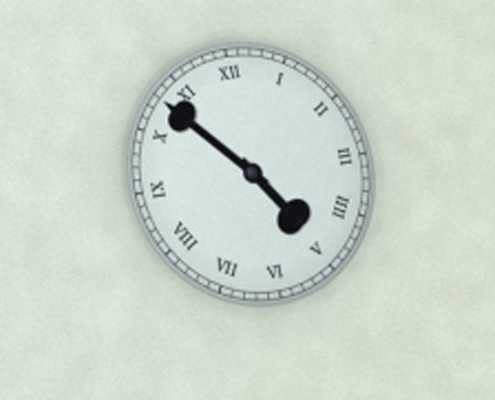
**4:53**
